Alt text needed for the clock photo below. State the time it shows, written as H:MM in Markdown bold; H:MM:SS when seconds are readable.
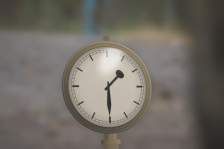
**1:30**
